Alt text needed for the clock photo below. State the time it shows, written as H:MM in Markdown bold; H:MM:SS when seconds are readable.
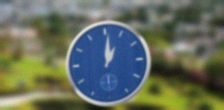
**1:01**
